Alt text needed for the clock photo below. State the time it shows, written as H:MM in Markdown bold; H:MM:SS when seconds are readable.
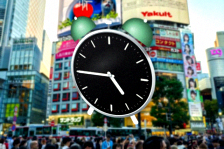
**4:45**
